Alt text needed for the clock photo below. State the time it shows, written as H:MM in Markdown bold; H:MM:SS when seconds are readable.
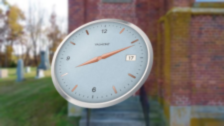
**8:11**
